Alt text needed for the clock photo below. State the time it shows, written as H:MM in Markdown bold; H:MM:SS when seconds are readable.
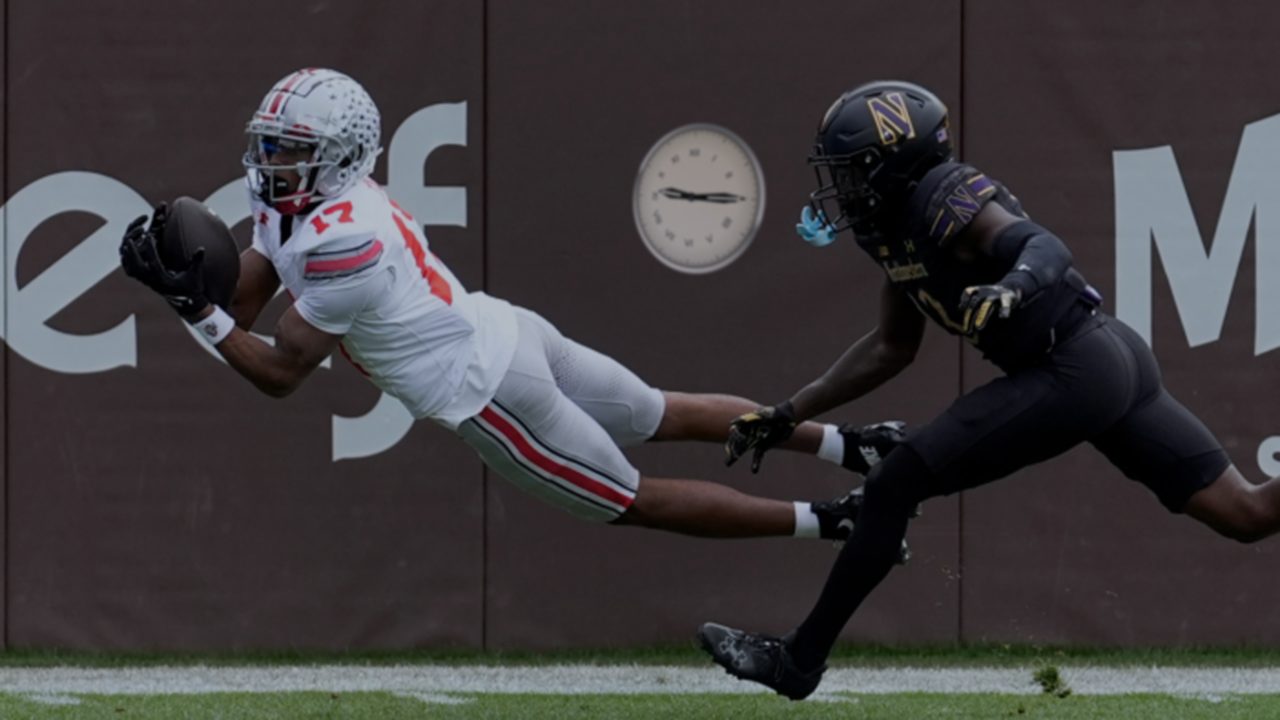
**9:15**
